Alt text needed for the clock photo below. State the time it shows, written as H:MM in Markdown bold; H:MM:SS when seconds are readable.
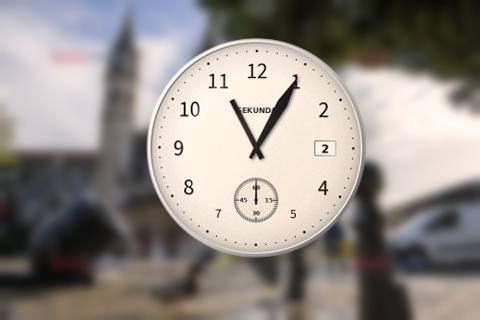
**11:05**
